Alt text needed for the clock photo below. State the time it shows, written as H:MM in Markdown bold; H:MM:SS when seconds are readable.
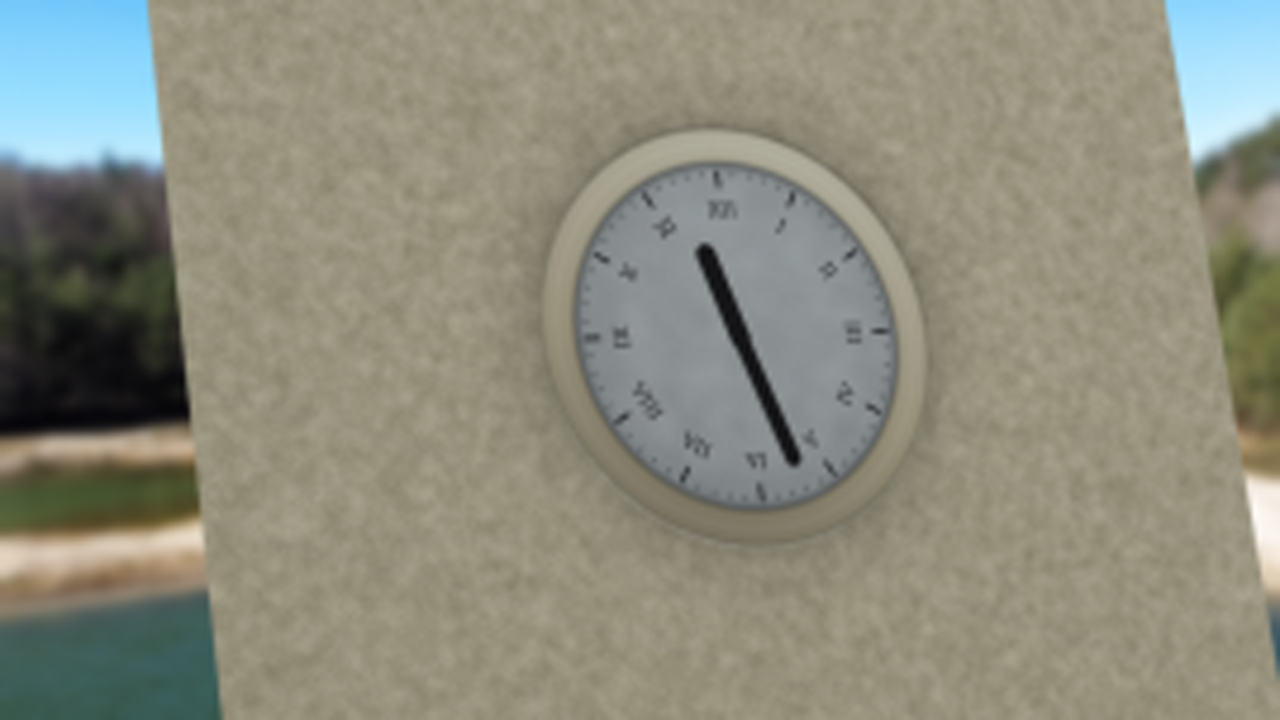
**11:27**
